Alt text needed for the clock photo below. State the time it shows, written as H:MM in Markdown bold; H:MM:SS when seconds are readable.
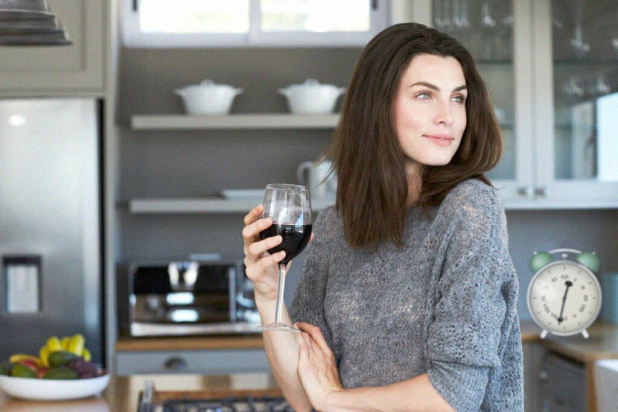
**12:32**
